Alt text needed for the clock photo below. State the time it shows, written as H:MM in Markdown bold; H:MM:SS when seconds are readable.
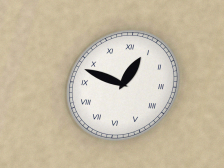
**12:48**
